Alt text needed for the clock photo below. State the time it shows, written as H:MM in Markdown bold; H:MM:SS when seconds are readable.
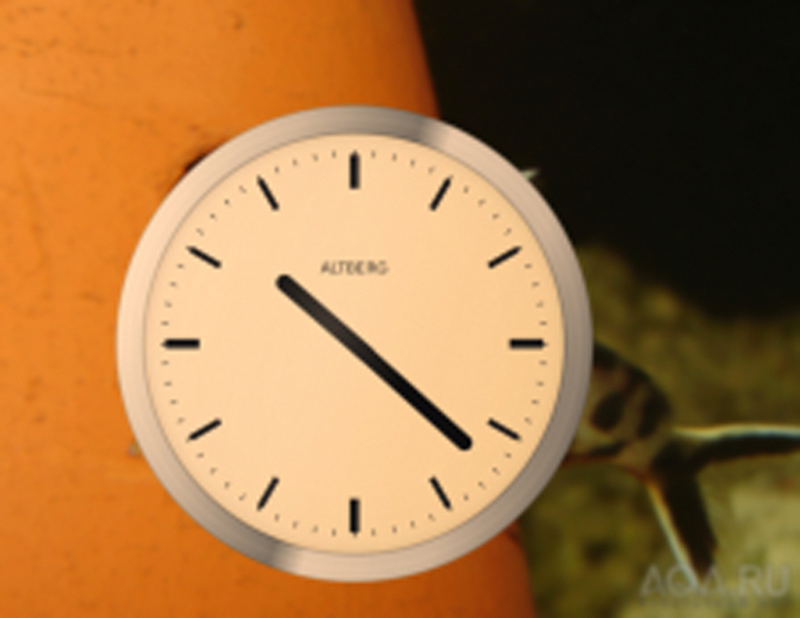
**10:22**
